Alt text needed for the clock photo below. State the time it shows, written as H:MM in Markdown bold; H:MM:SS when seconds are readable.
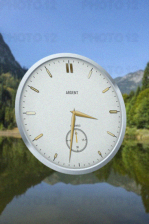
**3:32**
